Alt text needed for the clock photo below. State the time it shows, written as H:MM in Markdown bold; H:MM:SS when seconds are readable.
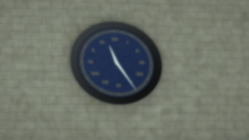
**11:25**
